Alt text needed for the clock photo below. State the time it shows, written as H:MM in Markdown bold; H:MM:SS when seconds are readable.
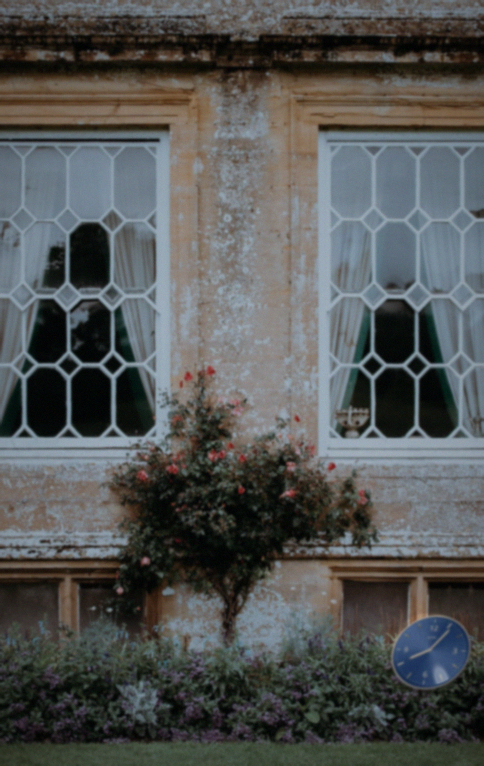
**8:06**
